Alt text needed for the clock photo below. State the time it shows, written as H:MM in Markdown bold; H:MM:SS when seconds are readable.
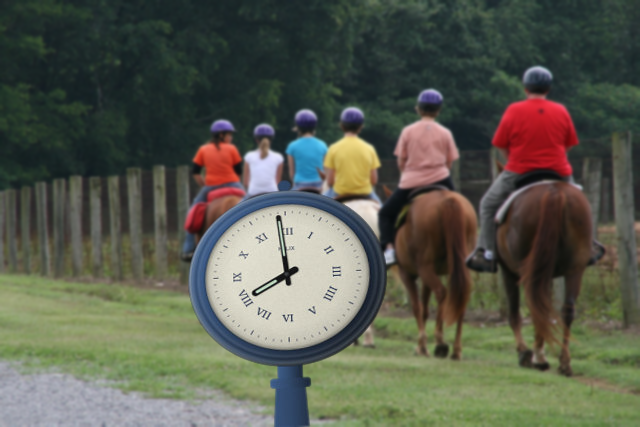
**7:59**
